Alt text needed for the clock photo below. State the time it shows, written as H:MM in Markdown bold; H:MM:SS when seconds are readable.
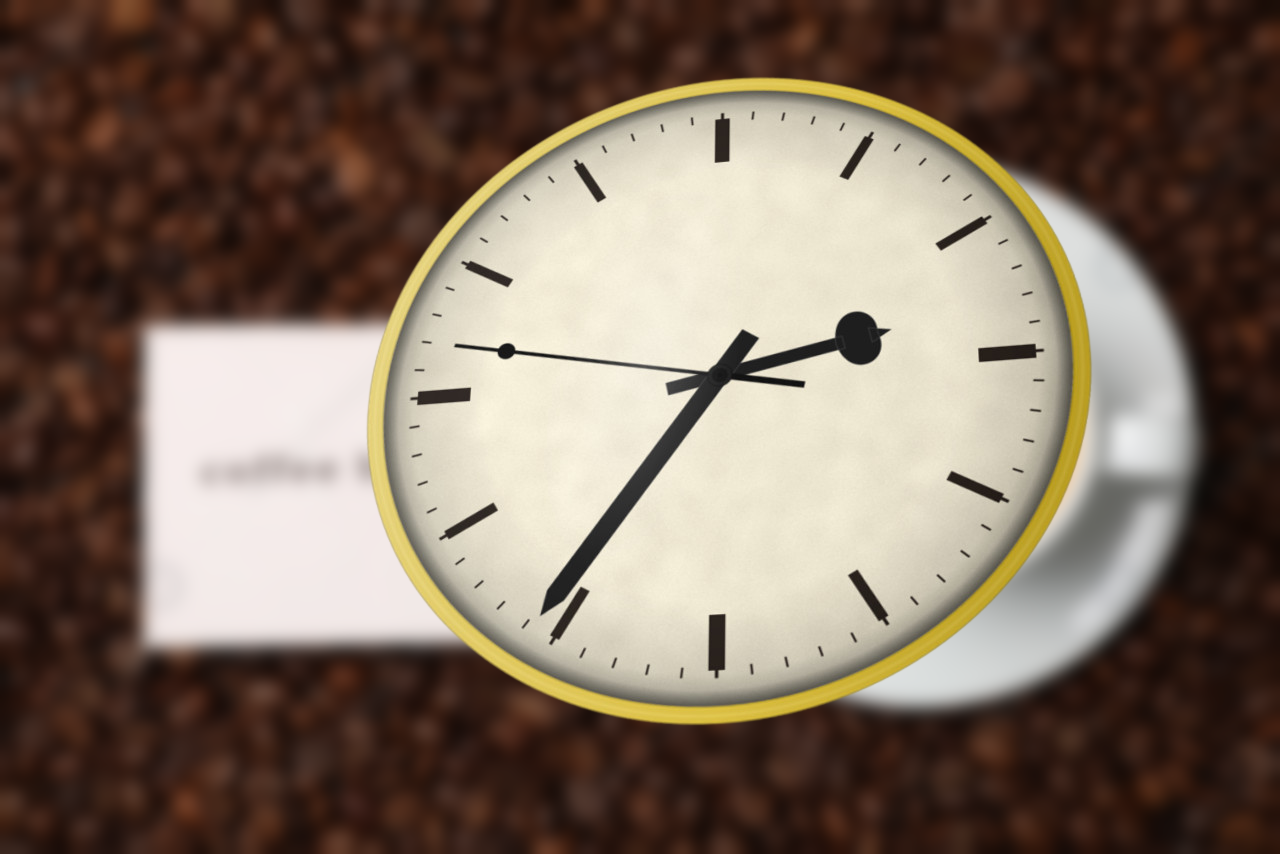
**2:35:47**
